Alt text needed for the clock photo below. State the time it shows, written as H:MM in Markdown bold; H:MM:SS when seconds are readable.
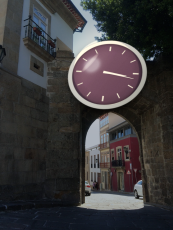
**3:17**
